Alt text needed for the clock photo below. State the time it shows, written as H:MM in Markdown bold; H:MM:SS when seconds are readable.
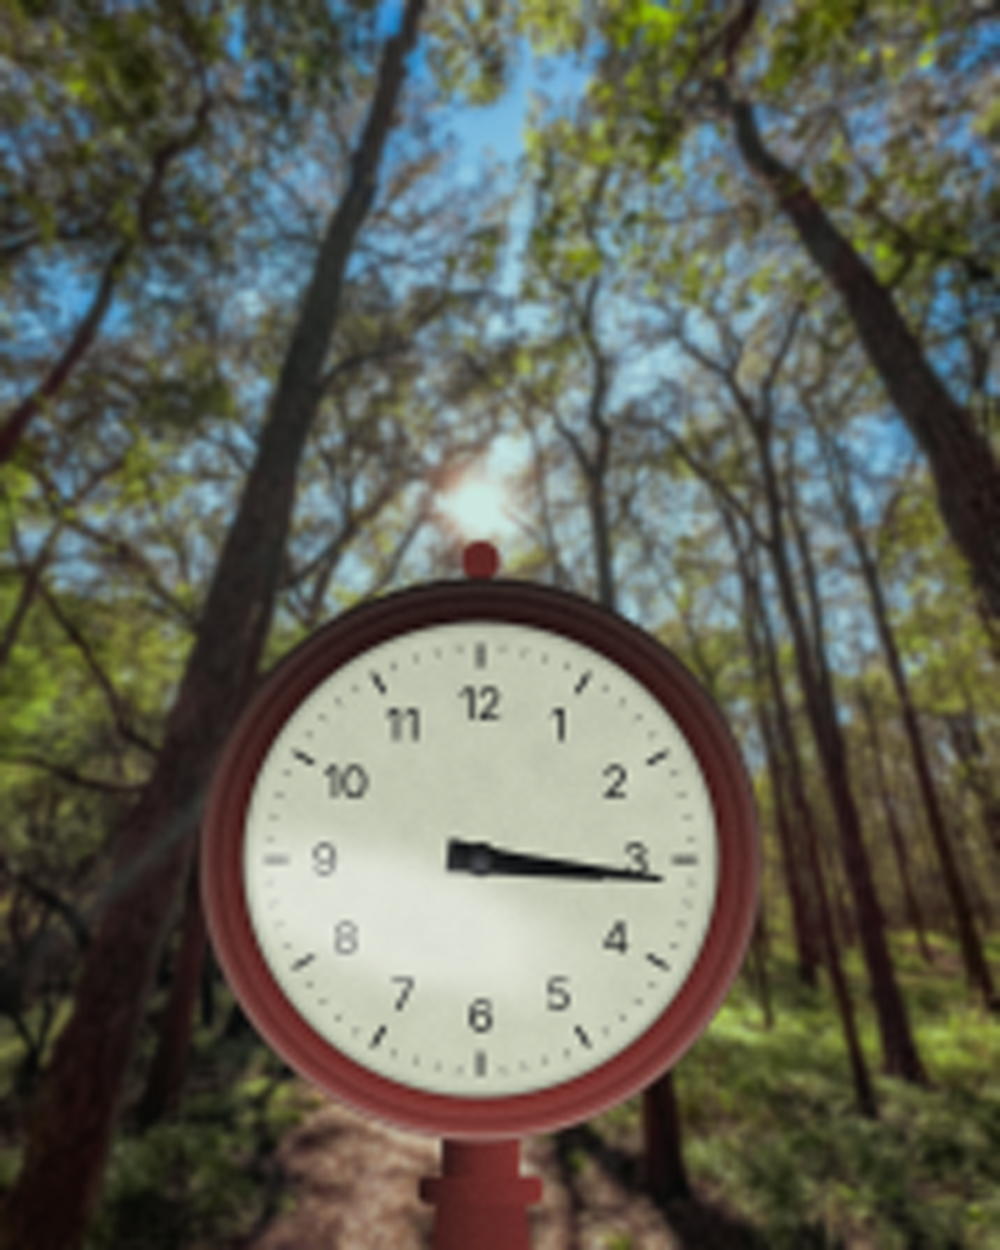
**3:16**
